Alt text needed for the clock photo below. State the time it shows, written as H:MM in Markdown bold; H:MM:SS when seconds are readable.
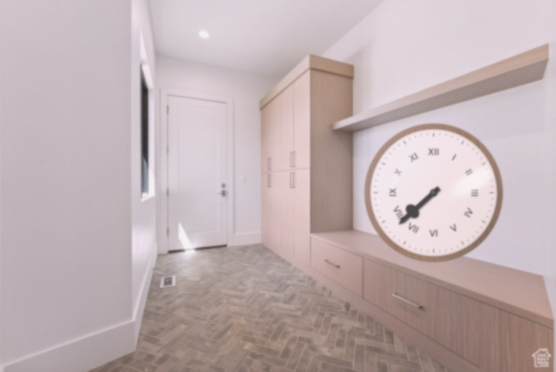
**7:38**
